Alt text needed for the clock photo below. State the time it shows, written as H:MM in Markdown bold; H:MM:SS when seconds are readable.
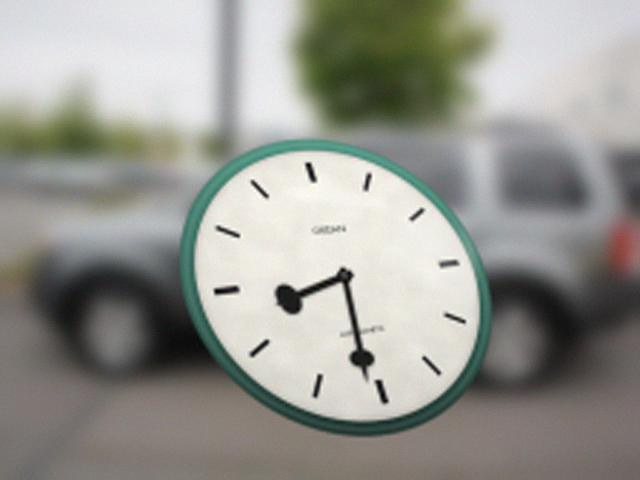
**8:31**
